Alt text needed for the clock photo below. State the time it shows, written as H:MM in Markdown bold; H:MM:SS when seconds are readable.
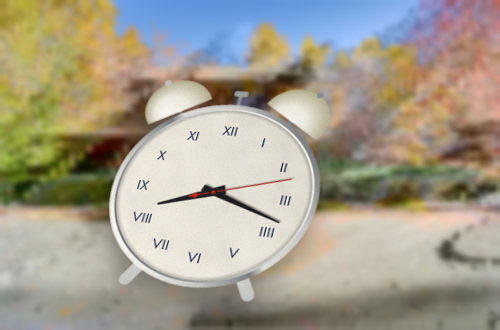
**8:18:12**
